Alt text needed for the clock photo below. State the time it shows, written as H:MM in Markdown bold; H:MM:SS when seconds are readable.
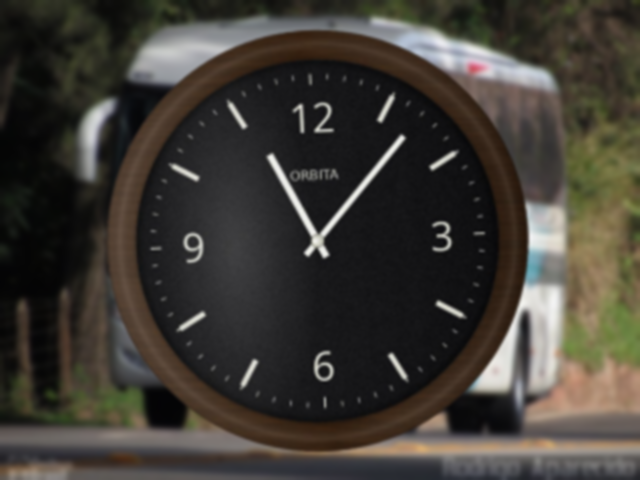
**11:07**
